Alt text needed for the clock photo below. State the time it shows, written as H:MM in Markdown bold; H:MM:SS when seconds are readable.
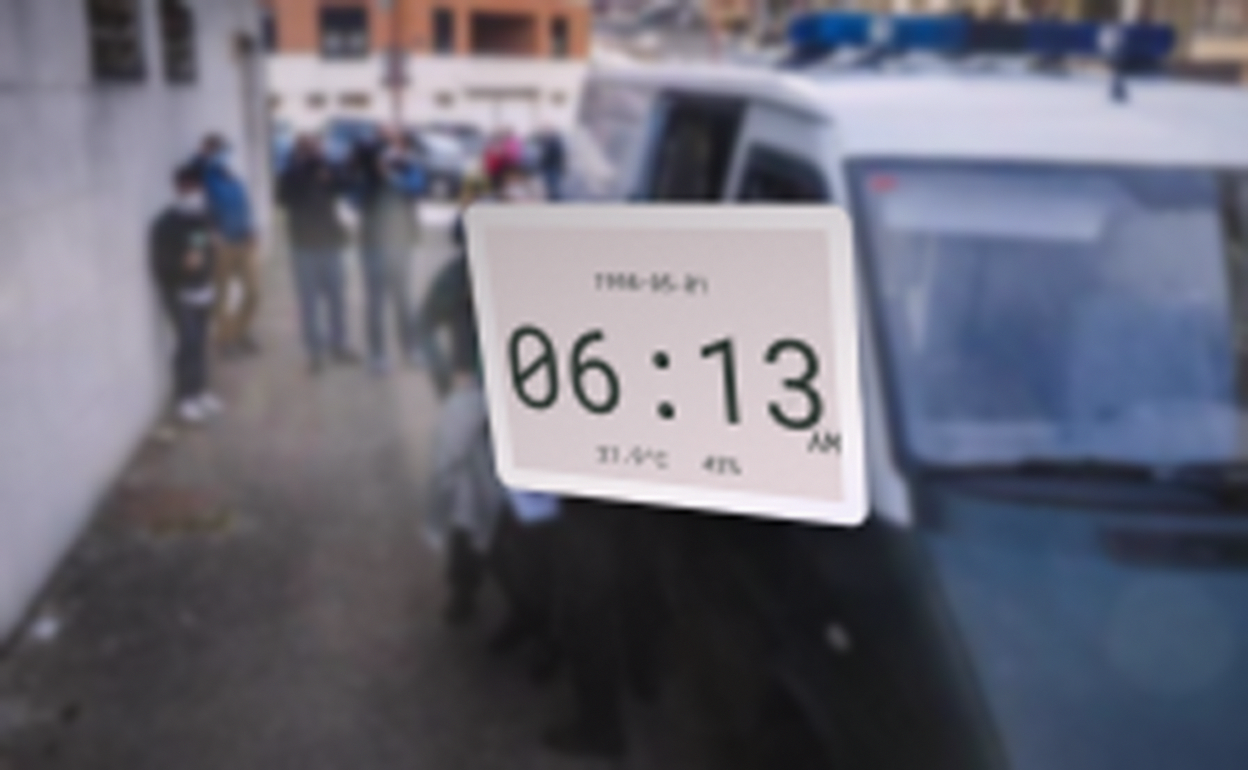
**6:13**
